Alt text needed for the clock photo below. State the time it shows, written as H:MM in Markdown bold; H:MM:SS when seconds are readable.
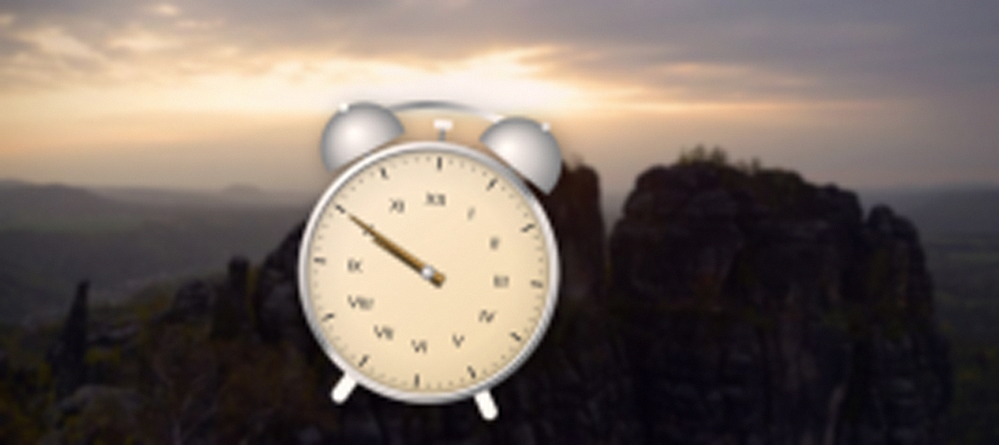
**9:50**
